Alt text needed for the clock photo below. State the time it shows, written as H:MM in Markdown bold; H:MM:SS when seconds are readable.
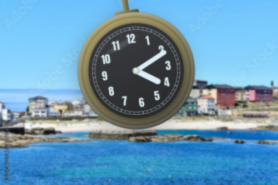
**4:11**
